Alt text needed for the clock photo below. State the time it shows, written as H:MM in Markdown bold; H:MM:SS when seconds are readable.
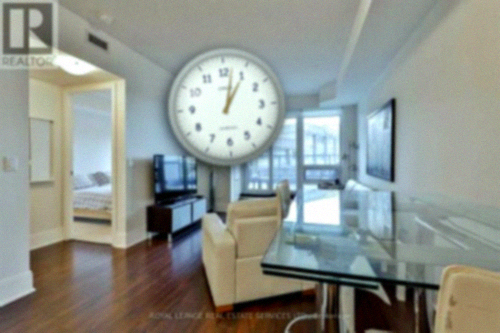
**1:02**
